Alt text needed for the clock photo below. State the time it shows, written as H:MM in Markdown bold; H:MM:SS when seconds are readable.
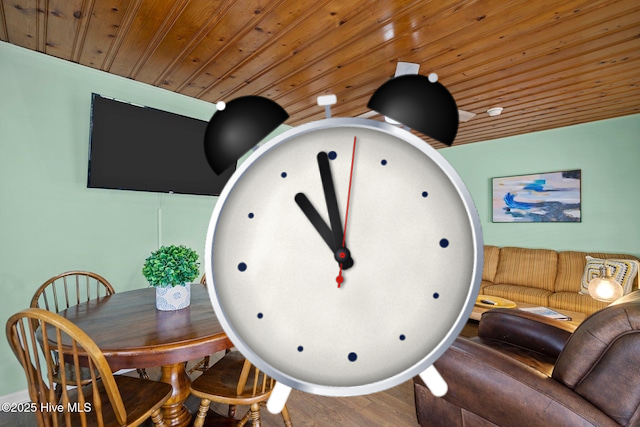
**10:59:02**
